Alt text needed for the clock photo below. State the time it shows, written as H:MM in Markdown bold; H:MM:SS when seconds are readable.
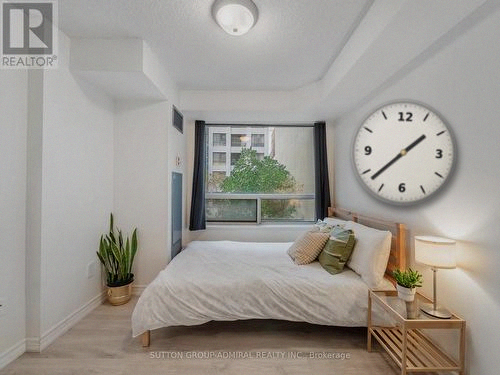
**1:38**
